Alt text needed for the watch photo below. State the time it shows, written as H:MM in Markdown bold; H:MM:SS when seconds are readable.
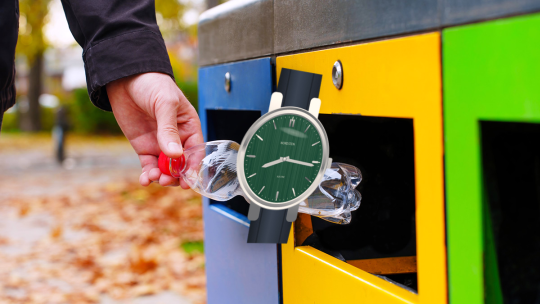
**8:16**
